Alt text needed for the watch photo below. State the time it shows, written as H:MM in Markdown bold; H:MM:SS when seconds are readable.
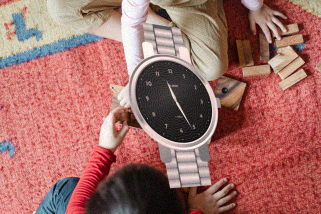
**11:26**
